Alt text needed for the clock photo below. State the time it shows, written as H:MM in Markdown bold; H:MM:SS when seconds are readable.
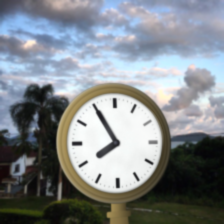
**7:55**
